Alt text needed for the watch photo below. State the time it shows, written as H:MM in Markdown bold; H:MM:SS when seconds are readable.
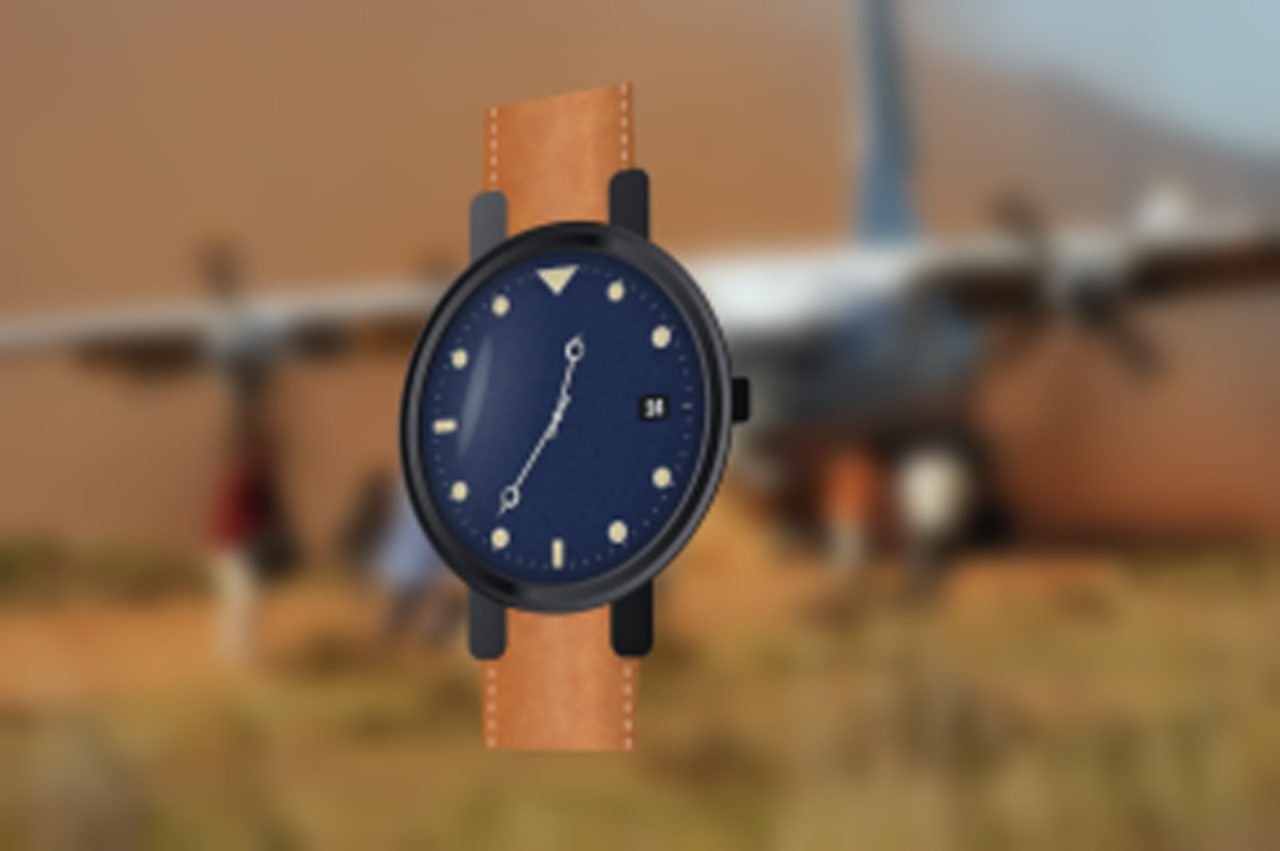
**12:36**
